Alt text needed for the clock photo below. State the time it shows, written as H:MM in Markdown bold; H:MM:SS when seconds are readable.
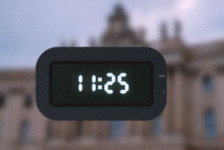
**11:25**
